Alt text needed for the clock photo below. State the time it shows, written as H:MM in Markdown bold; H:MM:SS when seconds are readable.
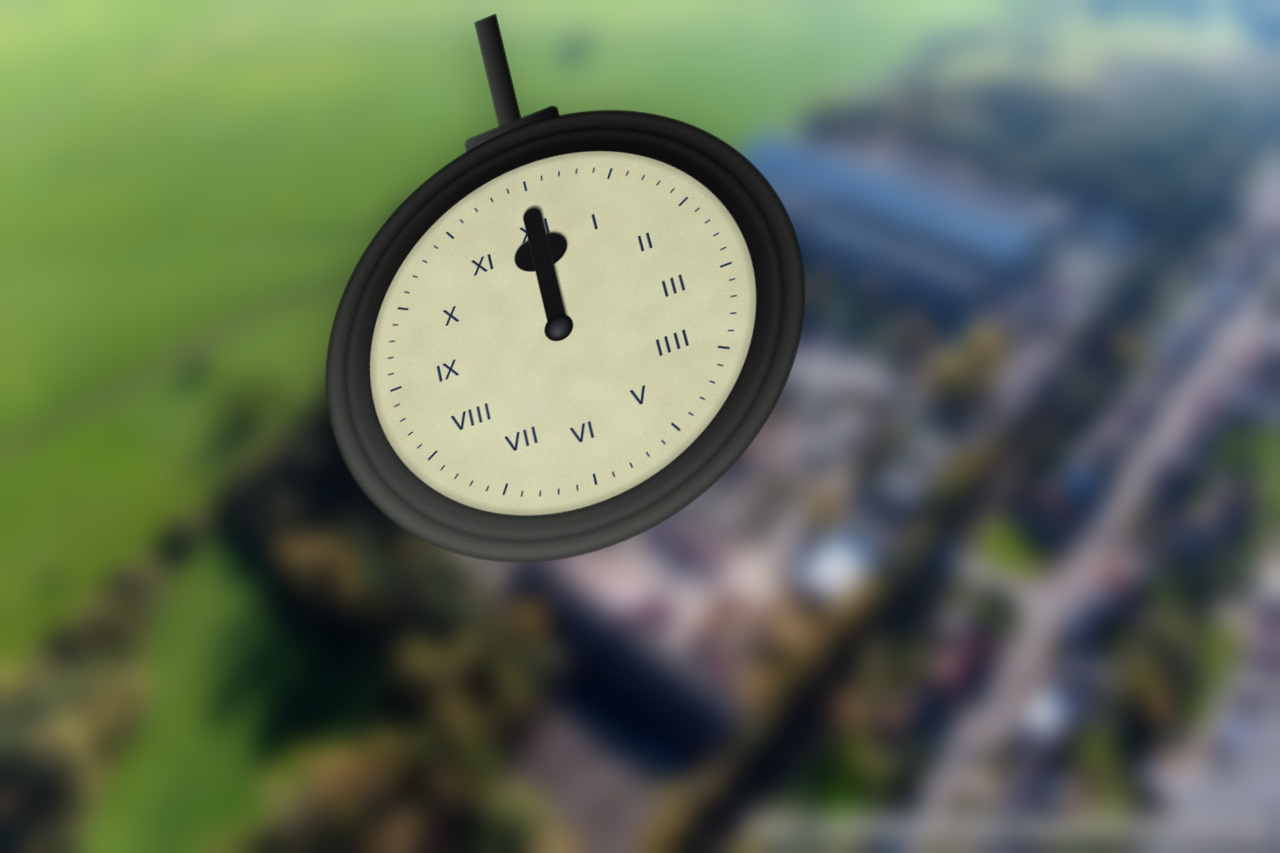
**12:00**
